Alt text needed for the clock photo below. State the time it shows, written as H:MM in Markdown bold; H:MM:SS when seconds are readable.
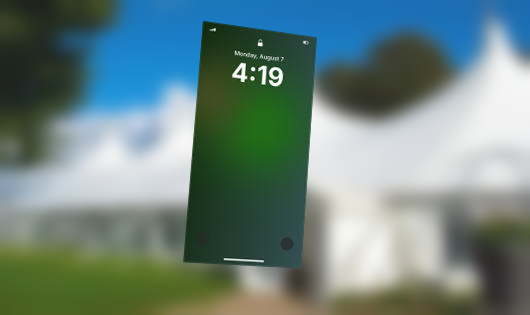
**4:19**
